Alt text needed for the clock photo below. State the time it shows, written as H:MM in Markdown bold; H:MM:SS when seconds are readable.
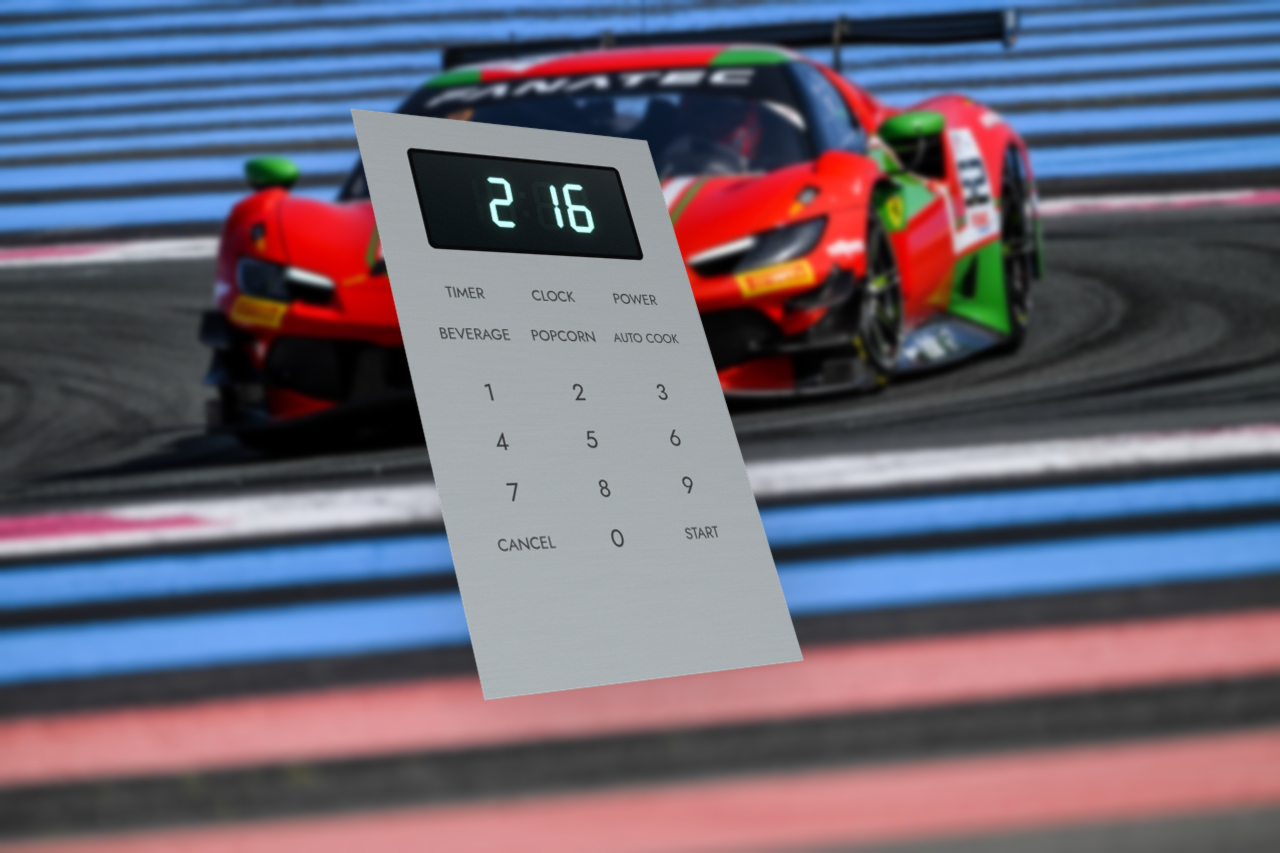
**2:16**
